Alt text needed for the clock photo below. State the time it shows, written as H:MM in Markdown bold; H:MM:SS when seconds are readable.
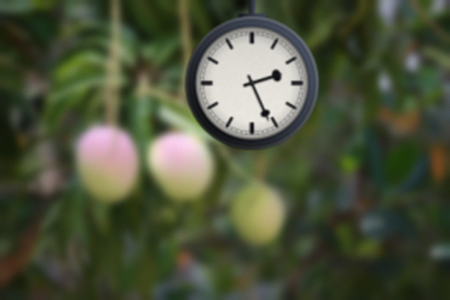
**2:26**
